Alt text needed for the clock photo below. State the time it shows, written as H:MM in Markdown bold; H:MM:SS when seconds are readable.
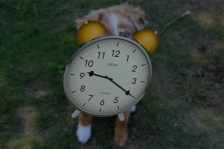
**9:20**
